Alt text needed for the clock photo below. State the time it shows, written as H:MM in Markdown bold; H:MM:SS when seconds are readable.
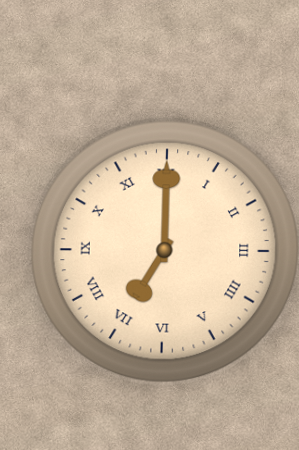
**7:00**
